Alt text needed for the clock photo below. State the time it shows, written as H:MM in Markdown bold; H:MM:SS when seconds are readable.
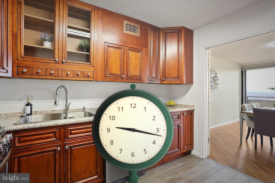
**9:17**
